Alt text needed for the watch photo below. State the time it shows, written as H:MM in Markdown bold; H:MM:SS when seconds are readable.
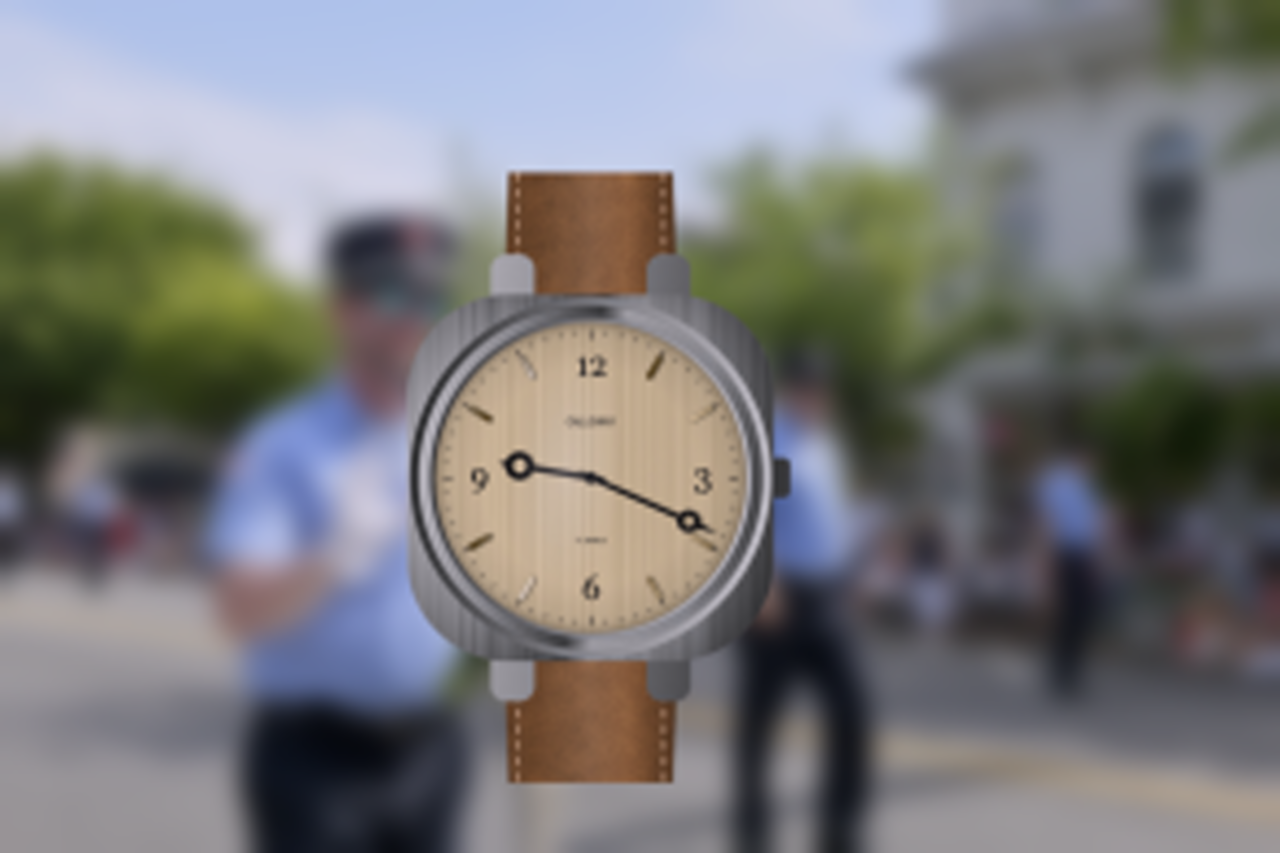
**9:19**
